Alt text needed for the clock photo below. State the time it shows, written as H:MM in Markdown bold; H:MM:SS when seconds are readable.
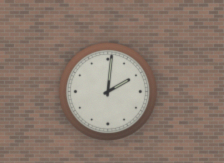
**2:01**
